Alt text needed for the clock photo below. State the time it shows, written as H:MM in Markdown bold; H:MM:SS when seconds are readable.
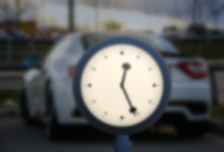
**12:26**
